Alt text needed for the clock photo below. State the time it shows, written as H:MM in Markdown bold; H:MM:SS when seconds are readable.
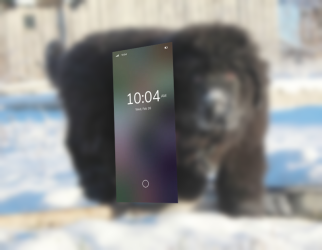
**10:04**
